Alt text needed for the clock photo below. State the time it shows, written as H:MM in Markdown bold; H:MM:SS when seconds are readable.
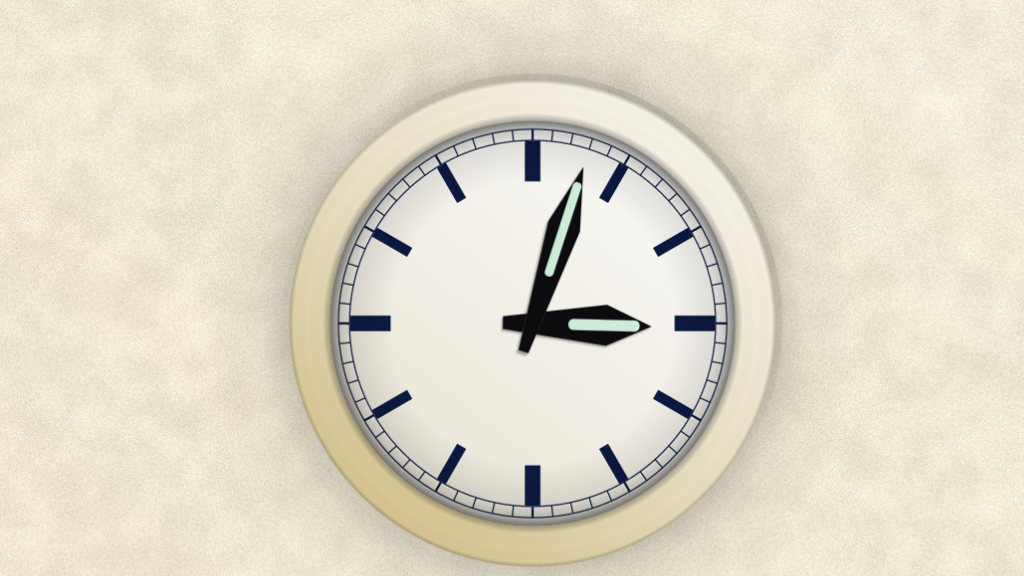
**3:03**
